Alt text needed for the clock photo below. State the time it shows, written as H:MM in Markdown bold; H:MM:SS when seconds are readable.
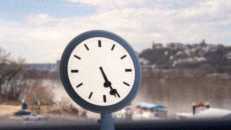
**5:26**
